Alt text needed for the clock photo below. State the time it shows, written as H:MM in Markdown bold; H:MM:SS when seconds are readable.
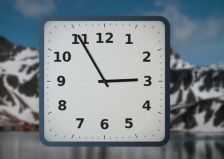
**2:55**
